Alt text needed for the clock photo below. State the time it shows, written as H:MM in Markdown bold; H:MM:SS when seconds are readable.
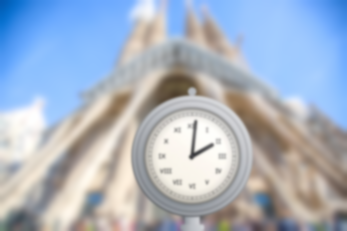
**2:01**
